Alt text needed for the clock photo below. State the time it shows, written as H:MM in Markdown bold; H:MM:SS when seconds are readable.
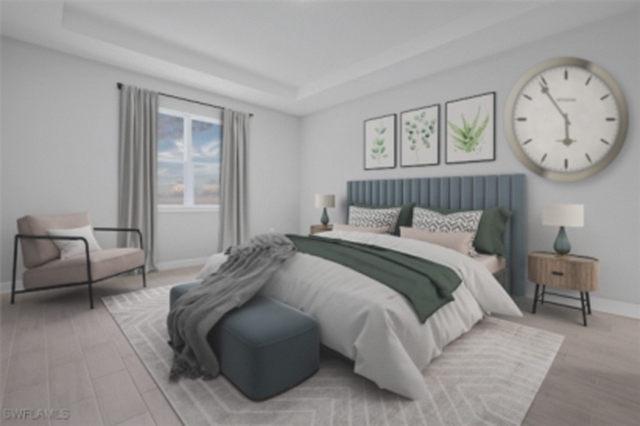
**5:54**
